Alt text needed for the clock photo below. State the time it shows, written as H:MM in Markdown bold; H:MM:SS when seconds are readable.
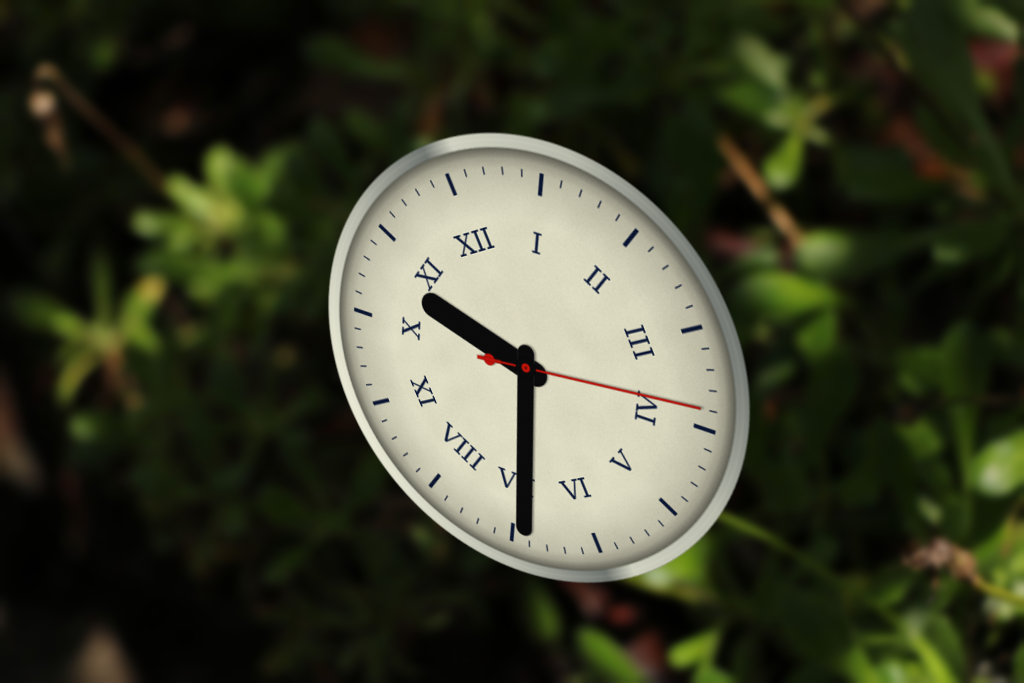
**10:34:19**
